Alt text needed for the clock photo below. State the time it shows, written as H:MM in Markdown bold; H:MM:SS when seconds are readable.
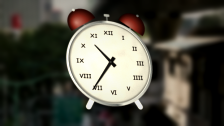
**10:36**
